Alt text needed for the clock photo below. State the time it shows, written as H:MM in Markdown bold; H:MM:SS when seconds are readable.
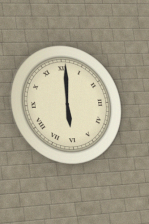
**6:01**
